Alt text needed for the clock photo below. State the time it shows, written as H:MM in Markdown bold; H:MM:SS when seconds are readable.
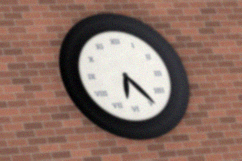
**6:24**
